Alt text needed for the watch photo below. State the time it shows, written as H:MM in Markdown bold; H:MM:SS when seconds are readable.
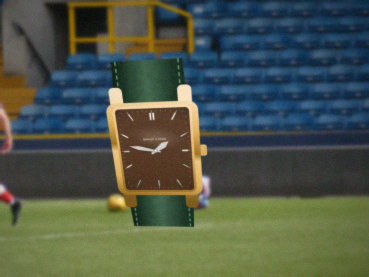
**1:47**
